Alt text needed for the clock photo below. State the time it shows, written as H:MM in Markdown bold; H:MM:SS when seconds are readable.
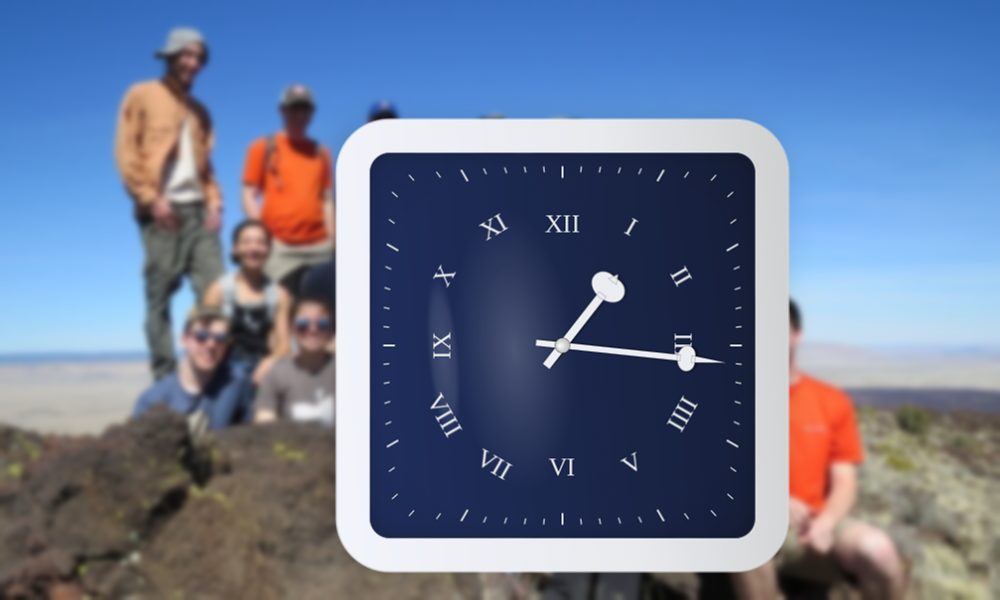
**1:16**
